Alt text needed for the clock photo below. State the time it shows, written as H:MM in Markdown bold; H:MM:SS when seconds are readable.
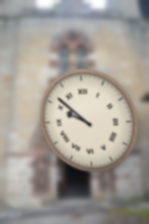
**9:52**
